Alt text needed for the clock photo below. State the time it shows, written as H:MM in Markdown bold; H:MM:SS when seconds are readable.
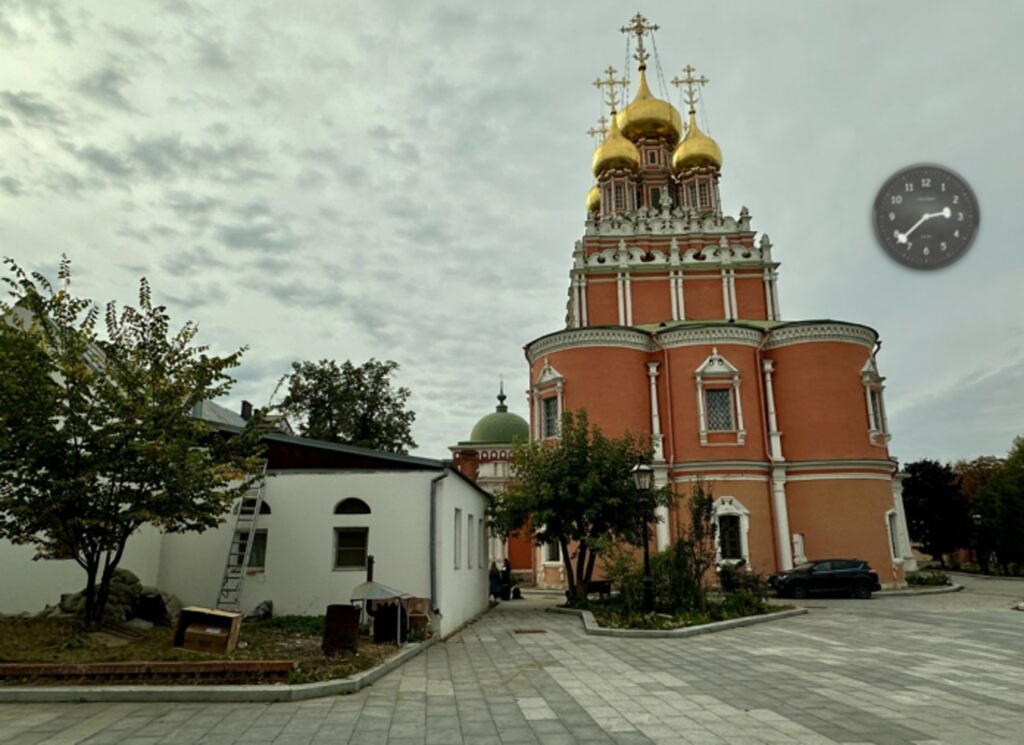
**2:38**
